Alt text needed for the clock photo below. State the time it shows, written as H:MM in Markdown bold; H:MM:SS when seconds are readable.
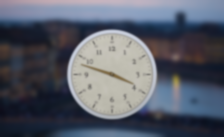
**3:48**
